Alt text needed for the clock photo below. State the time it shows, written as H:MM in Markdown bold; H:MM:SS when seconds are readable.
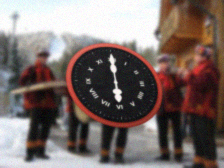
**6:00**
